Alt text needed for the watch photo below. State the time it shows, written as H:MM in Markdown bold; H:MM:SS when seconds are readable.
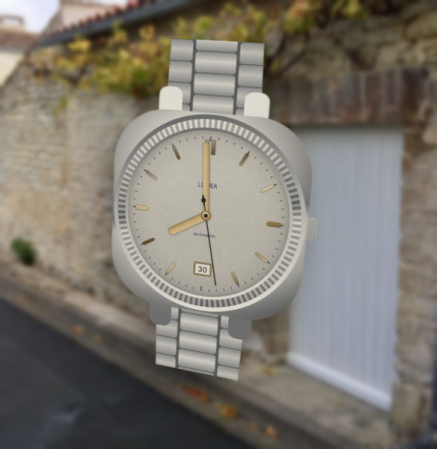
**7:59:28**
